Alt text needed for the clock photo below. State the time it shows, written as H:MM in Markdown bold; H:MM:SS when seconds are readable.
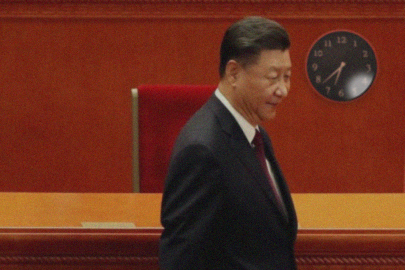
**6:38**
